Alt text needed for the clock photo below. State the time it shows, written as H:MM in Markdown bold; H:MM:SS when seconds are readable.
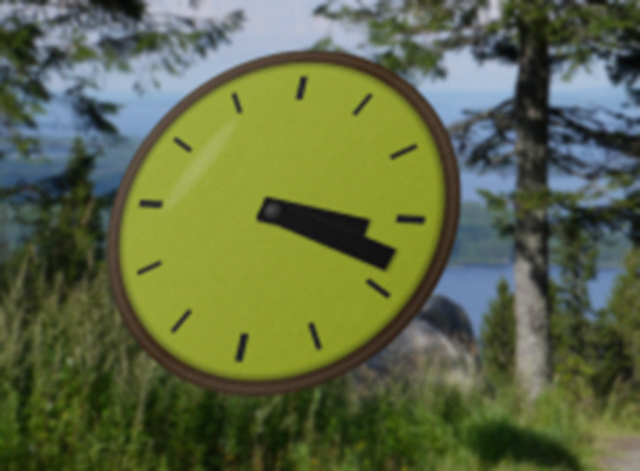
**3:18**
